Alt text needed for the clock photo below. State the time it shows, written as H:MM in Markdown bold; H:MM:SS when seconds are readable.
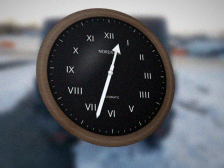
**12:33**
